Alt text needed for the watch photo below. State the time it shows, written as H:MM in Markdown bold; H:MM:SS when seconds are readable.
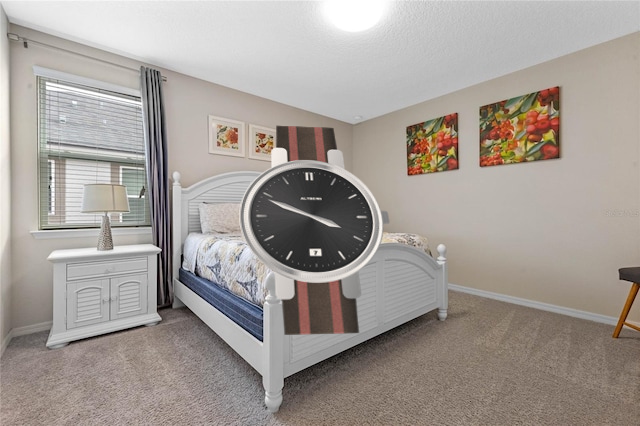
**3:49**
